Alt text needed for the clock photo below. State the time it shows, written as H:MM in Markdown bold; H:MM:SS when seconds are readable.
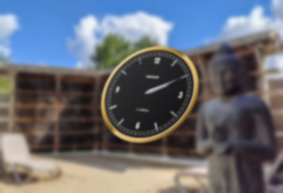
**2:10**
